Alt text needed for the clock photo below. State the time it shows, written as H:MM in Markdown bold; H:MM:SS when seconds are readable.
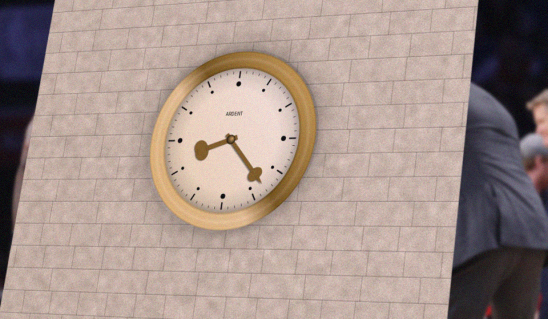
**8:23**
